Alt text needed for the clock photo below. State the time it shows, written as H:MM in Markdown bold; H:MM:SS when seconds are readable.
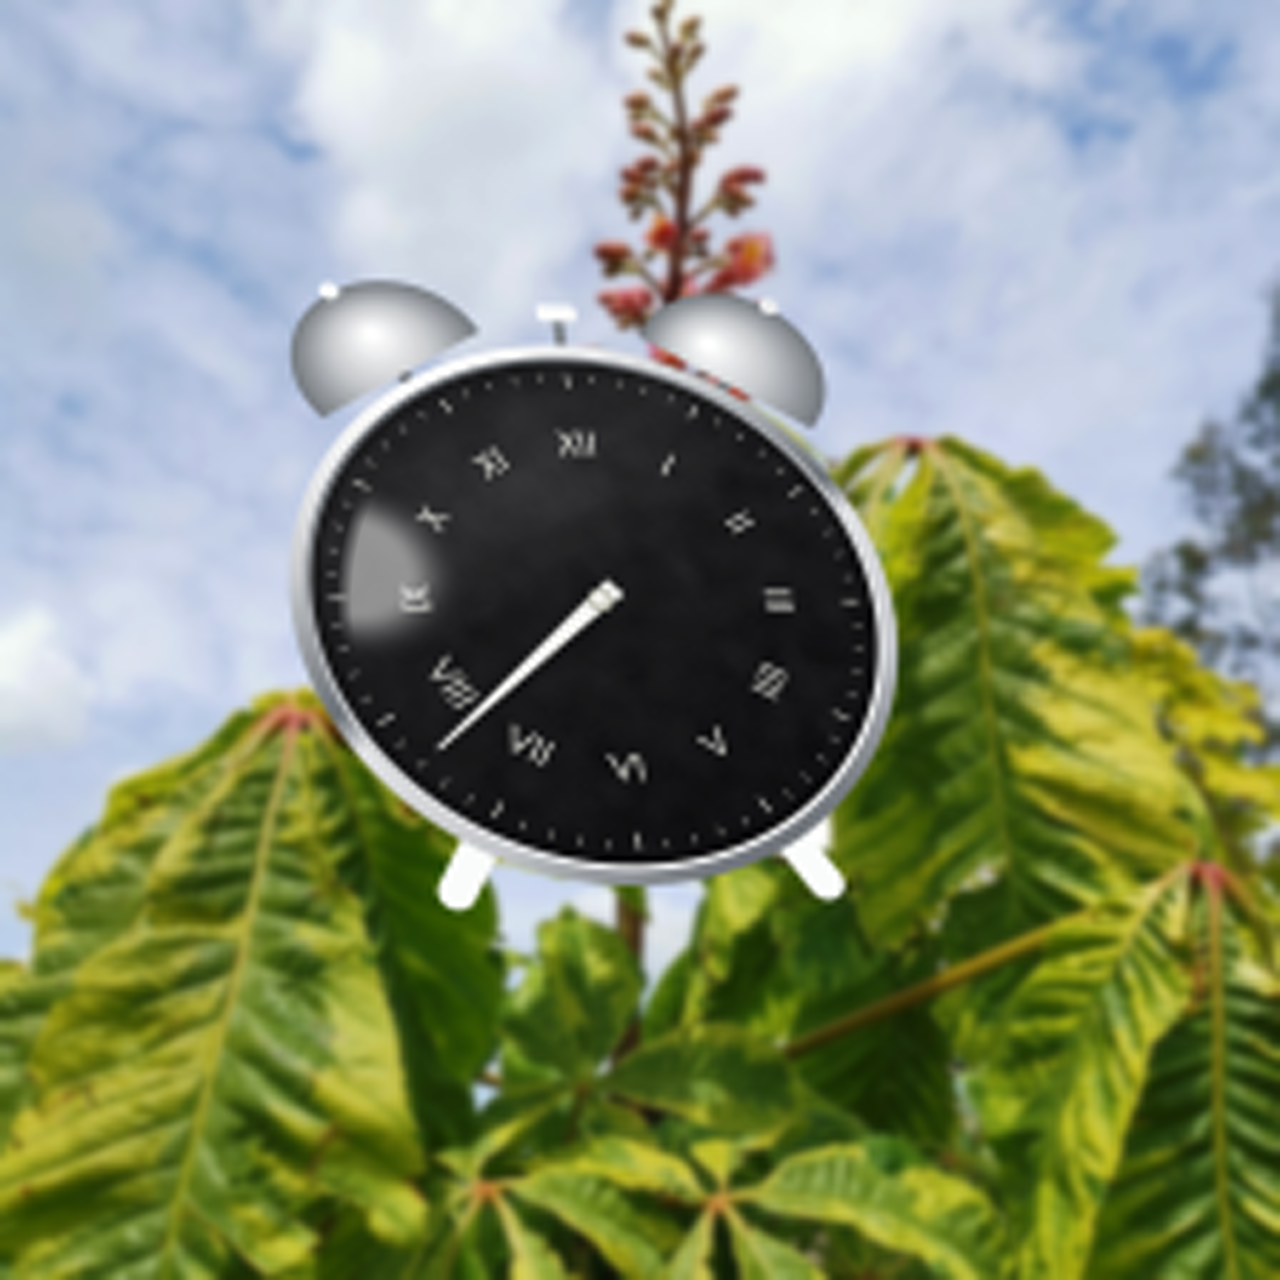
**7:38**
